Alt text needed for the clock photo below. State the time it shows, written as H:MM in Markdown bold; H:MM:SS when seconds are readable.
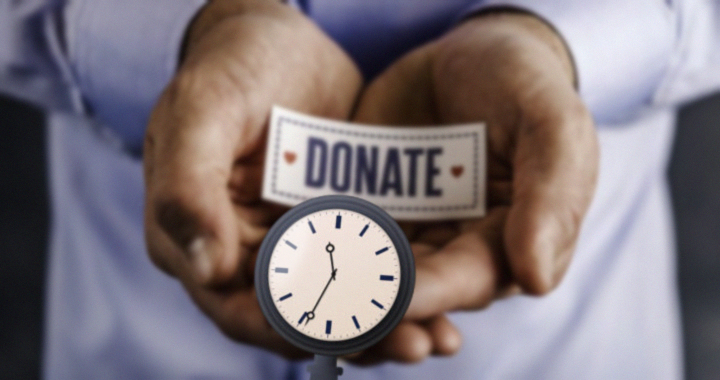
**11:34**
